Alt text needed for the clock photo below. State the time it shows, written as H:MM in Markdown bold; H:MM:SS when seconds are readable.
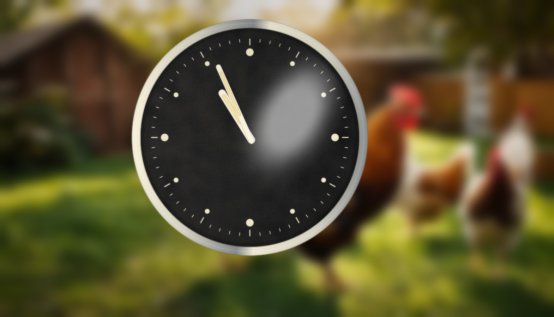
**10:56**
